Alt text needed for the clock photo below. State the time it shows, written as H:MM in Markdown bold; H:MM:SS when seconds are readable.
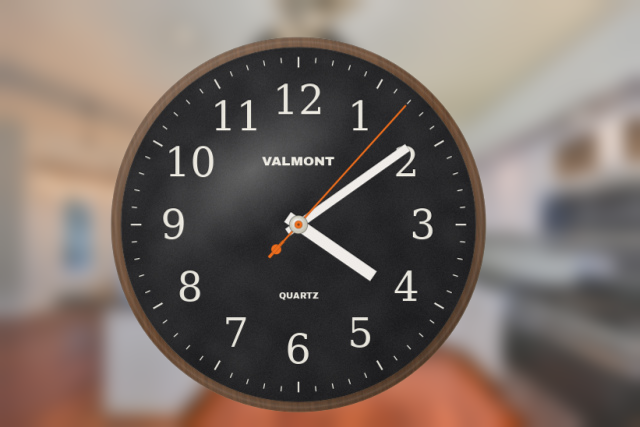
**4:09:07**
